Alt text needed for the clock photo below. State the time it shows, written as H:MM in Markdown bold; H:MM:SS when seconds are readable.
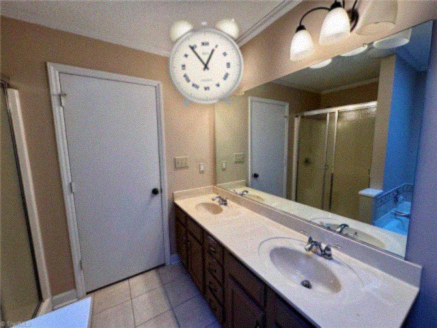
**12:54**
